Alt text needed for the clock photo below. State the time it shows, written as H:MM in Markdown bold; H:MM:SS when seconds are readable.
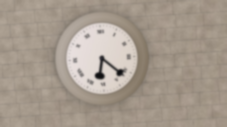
**6:22**
